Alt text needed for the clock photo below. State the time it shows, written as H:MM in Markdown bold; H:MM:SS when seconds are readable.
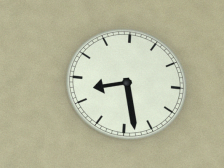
**8:28**
